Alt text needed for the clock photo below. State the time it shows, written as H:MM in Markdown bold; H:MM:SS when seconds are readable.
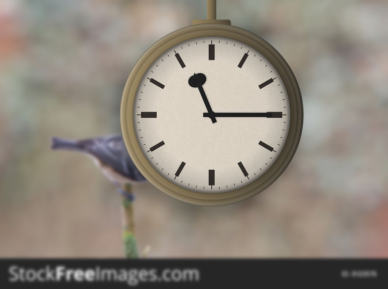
**11:15**
